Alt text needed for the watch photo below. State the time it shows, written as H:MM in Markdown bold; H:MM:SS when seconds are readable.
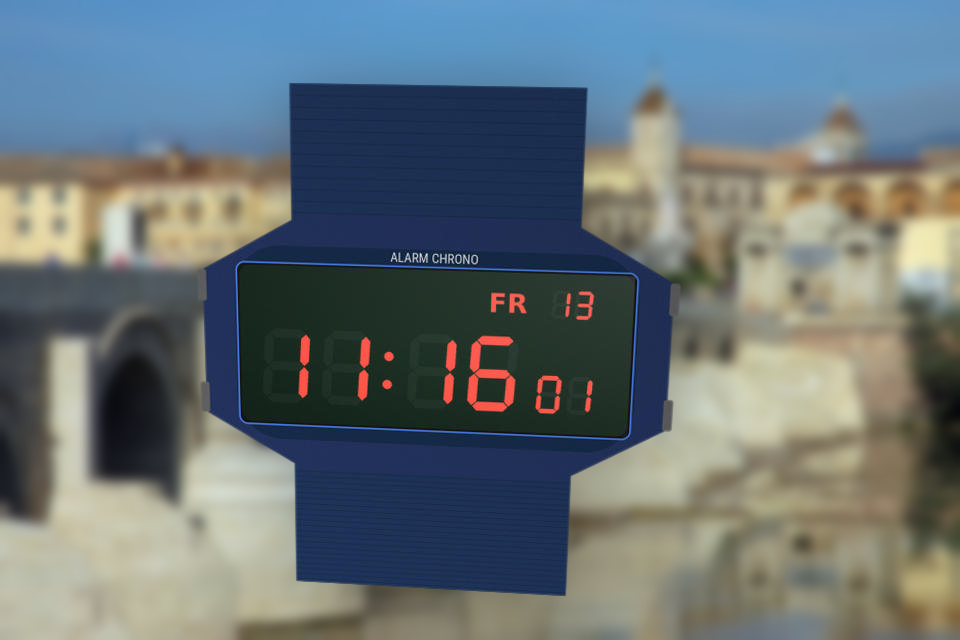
**11:16:01**
